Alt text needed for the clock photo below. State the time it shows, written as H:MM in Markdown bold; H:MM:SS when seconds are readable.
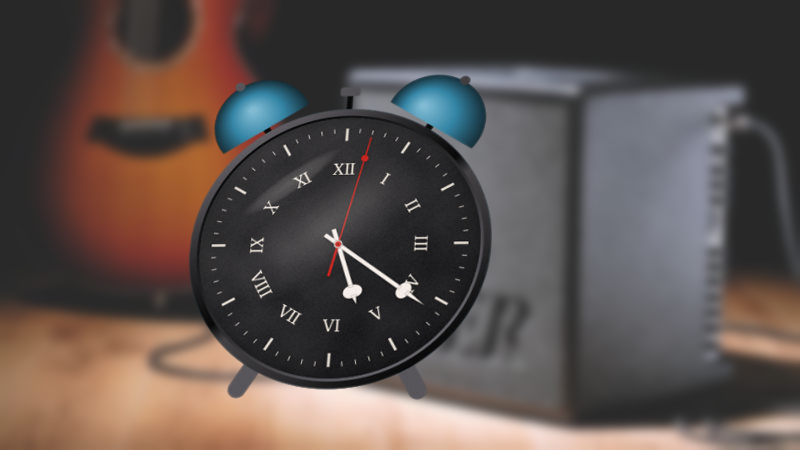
**5:21:02**
